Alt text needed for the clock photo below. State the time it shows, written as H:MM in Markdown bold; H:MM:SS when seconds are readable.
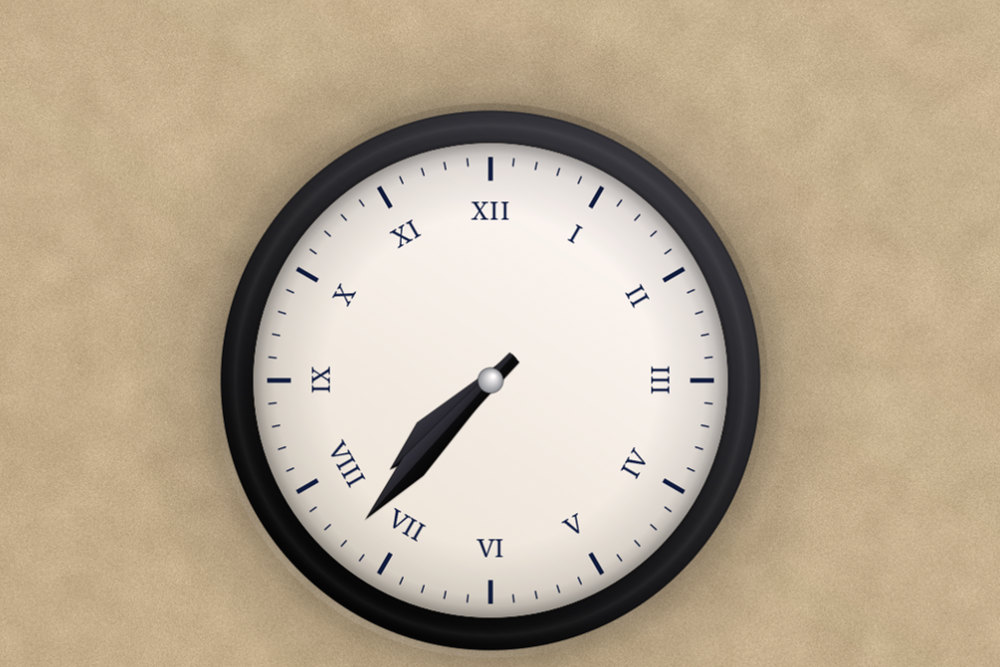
**7:37**
